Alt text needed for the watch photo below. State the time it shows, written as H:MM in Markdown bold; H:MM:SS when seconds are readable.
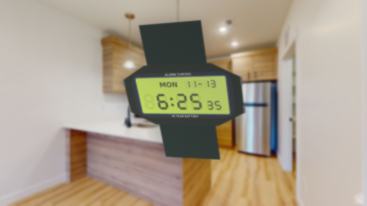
**6:25:35**
